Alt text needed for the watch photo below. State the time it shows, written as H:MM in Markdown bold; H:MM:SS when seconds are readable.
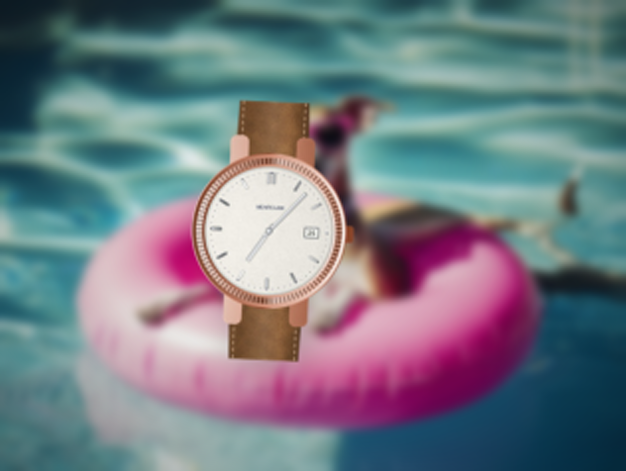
**7:07**
